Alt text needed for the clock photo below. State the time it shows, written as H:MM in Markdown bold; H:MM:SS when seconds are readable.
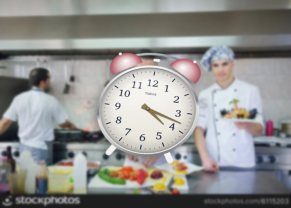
**4:18**
